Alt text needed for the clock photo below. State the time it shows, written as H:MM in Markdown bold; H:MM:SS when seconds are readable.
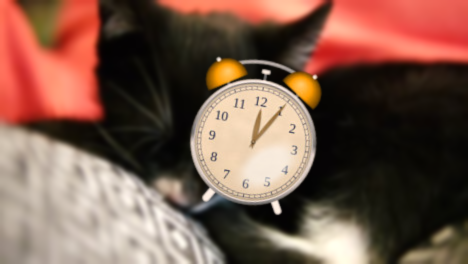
**12:05**
